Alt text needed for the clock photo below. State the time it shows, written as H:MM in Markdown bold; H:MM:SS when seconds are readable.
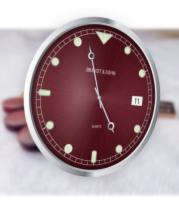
**4:57**
